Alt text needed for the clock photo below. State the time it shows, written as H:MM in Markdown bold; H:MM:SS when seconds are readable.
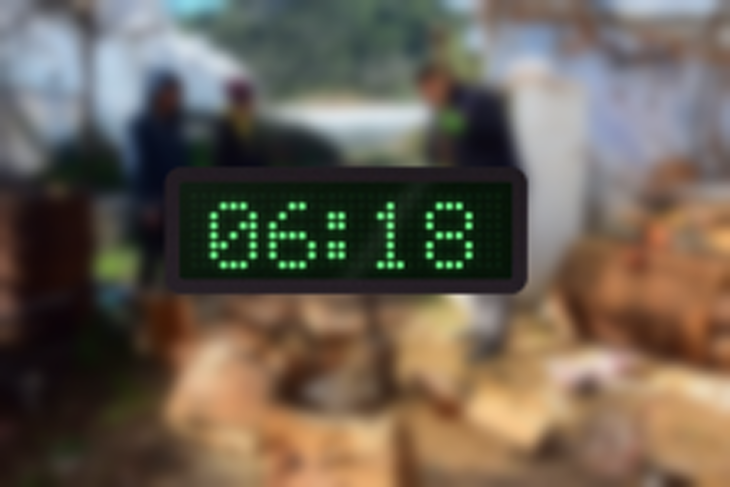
**6:18**
